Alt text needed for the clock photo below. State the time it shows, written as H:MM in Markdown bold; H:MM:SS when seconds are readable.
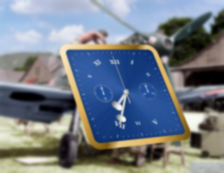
**7:35**
